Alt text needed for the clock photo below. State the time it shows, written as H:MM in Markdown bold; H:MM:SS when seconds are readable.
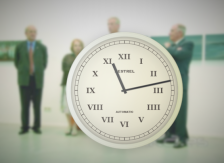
**11:13**
